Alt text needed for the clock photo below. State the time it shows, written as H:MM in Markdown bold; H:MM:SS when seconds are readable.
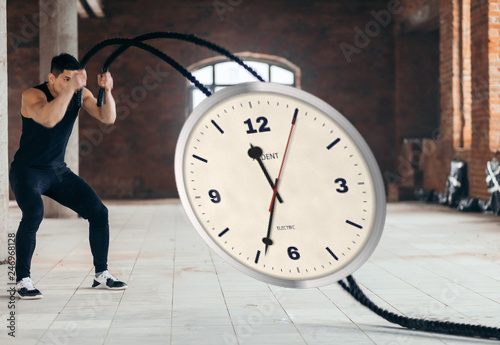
**11:34:05**
